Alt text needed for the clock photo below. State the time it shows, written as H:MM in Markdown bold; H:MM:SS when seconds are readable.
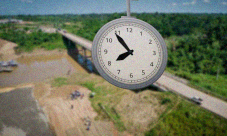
**7:54**
